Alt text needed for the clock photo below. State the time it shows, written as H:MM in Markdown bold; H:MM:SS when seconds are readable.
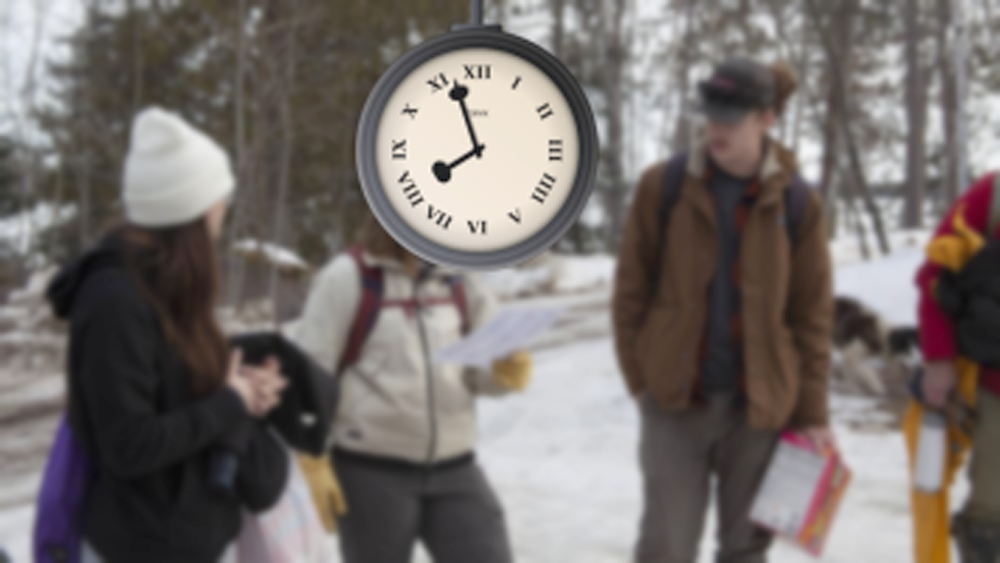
**7:57**
